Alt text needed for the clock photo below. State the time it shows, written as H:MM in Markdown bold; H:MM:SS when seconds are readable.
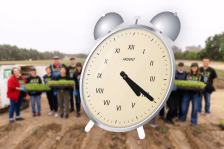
**4:20**
